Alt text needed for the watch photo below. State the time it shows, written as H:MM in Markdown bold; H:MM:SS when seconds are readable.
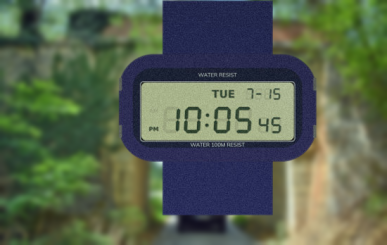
**10:05:45**
